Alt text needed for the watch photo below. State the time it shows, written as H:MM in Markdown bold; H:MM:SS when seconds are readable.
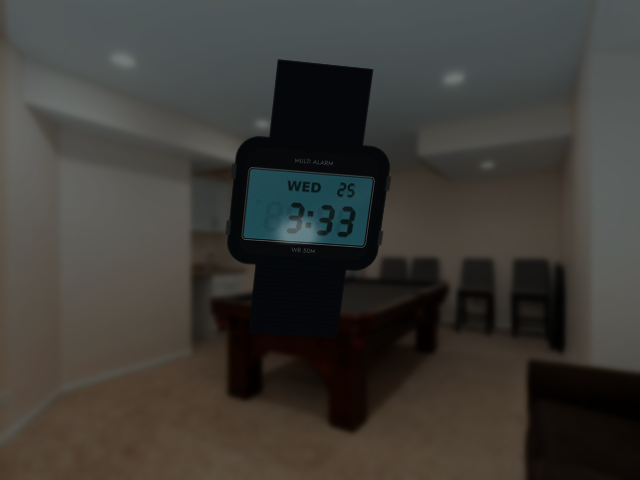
**3:33**
